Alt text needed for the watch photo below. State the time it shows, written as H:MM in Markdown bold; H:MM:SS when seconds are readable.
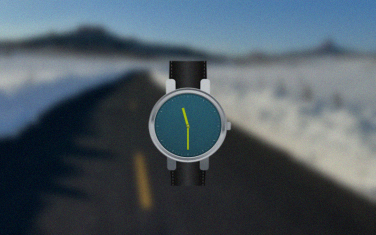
**11:30**
